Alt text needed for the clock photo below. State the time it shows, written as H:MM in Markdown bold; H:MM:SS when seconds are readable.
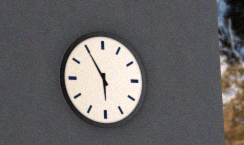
**5:55**
